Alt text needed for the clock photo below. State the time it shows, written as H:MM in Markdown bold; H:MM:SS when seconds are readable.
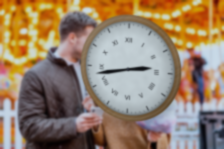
**2:43**
